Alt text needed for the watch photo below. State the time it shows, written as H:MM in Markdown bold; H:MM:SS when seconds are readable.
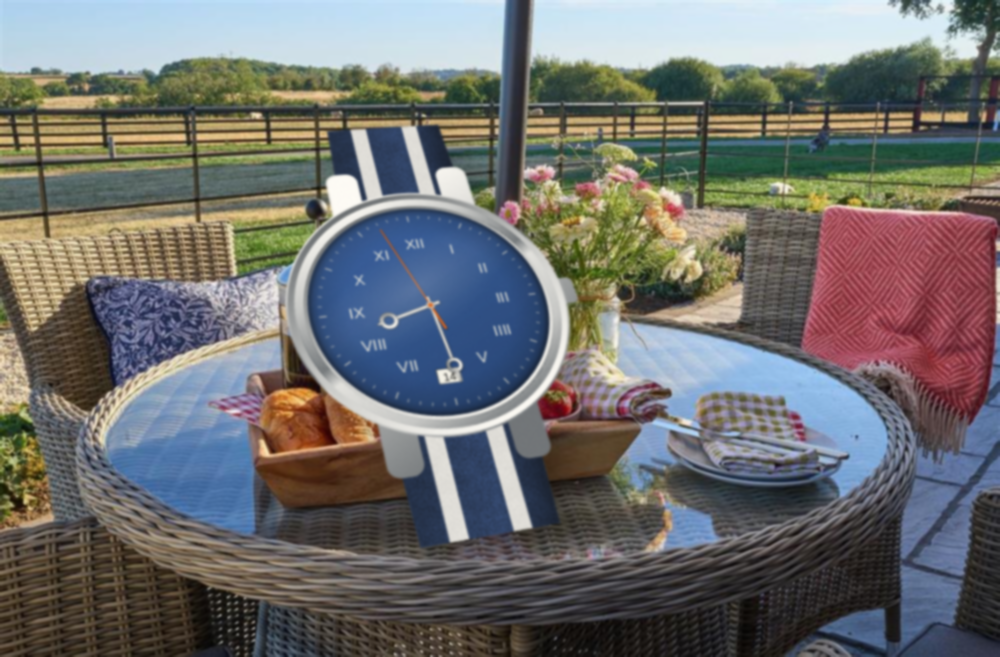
**8:28:57**
